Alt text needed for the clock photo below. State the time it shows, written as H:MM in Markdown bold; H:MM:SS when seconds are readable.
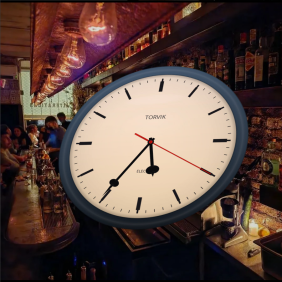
**5:35:20**
